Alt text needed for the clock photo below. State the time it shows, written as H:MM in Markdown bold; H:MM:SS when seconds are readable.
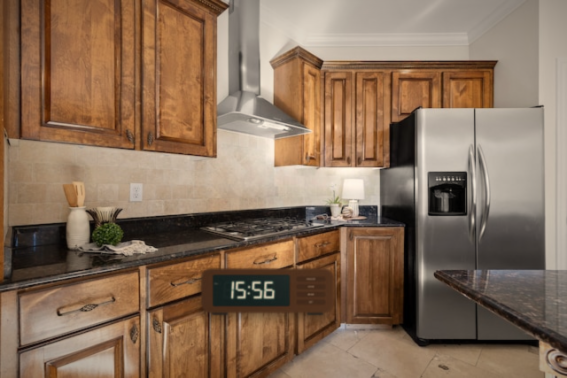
**15:56**
